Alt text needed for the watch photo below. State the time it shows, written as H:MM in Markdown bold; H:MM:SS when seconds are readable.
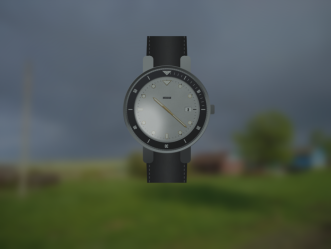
**10:22**
